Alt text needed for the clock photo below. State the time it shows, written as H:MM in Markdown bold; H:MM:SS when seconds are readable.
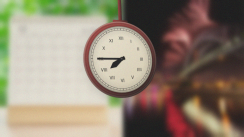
**7:45**
